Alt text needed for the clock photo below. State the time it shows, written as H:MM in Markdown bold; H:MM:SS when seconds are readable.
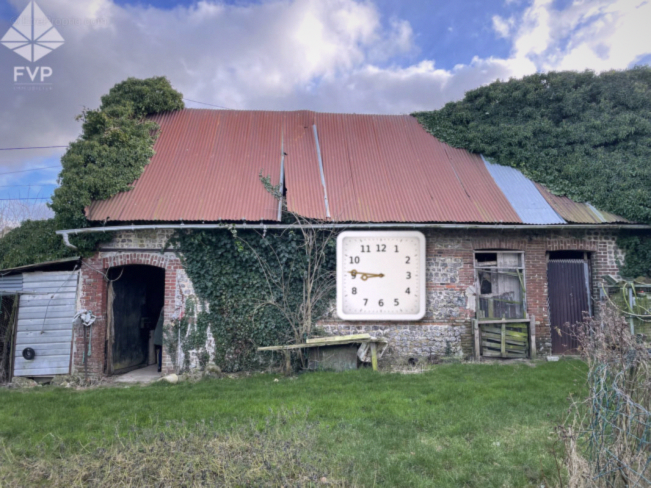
**8:46**
